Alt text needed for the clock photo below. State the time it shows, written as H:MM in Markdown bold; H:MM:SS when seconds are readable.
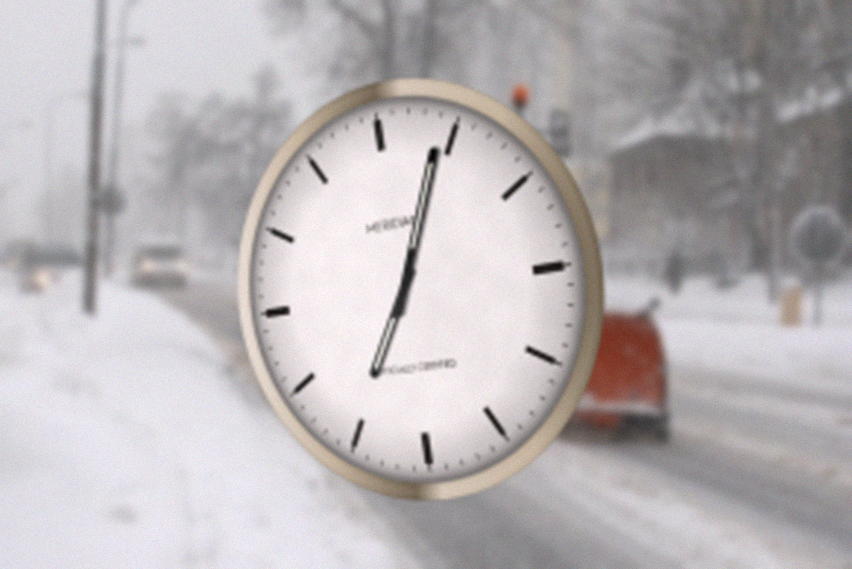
**7:04**
